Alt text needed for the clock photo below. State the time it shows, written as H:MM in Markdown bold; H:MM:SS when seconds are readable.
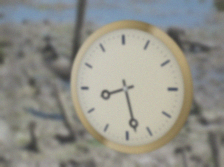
**8:28**
